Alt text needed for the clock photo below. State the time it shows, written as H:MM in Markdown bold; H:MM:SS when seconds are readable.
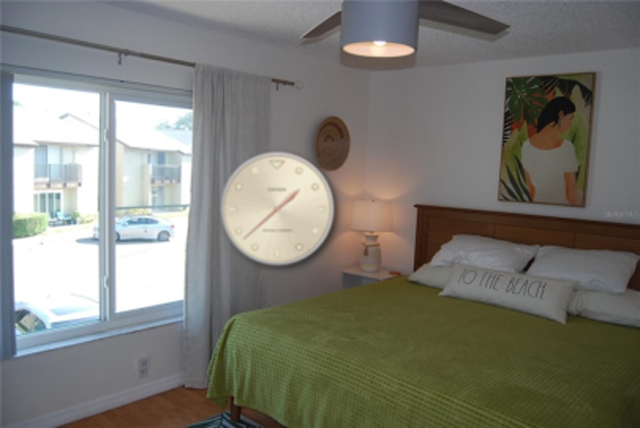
**1:38**
